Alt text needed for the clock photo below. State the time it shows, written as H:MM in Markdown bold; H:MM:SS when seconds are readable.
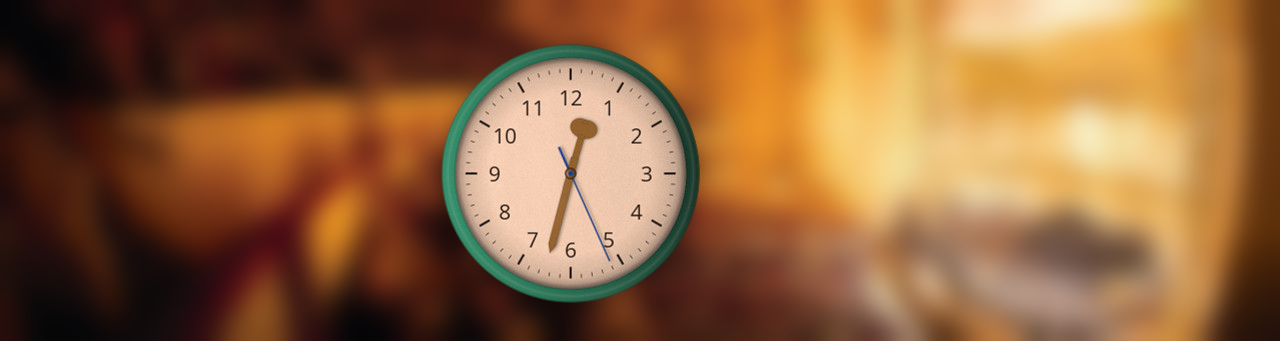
**12:32:26**
